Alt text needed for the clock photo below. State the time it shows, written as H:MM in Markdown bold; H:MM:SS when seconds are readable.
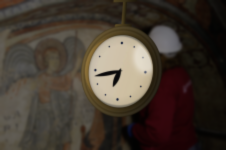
**6:43**
